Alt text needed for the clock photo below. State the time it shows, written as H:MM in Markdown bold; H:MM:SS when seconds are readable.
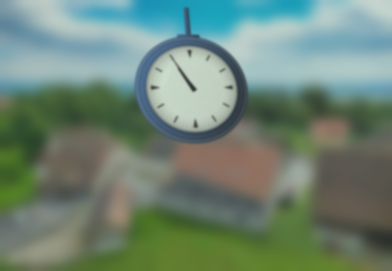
**10:55**
